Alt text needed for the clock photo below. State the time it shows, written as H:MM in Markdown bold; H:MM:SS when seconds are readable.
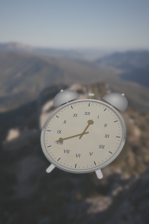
**12:41**
